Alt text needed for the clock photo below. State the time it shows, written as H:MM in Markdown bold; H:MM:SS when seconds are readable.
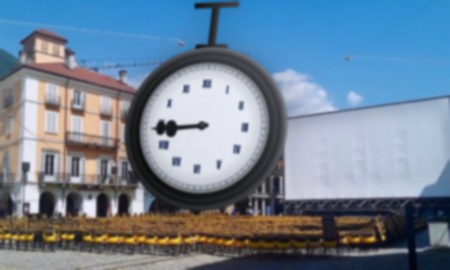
**8:44**
